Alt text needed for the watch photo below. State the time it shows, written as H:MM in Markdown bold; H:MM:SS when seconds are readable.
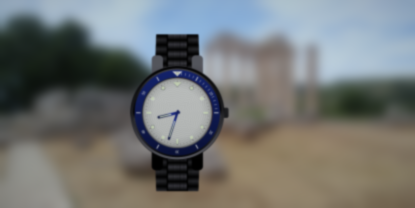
**8:33**
